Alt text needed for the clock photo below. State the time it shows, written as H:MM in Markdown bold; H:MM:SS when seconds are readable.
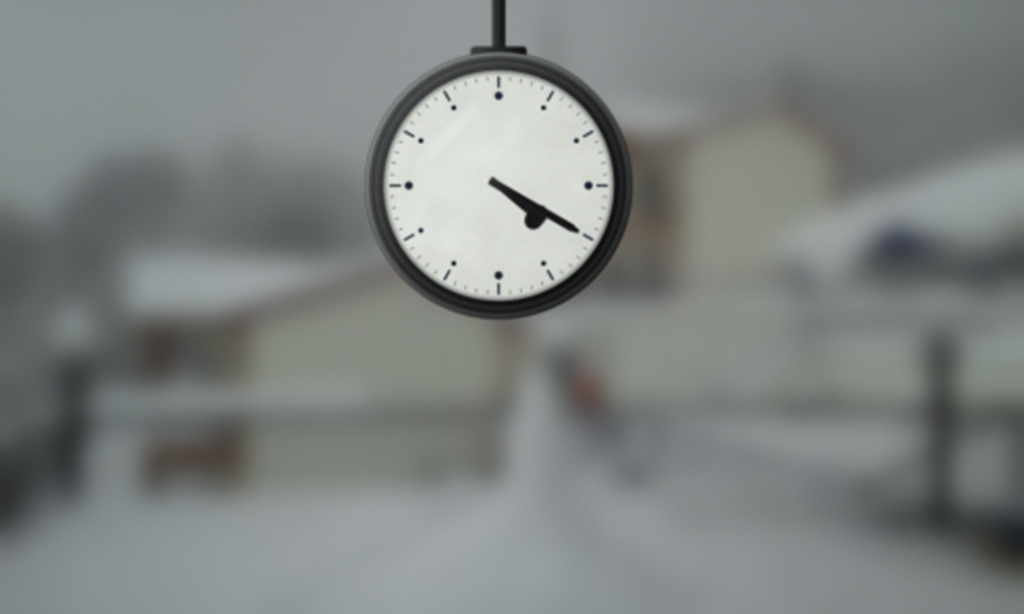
**4:20**
